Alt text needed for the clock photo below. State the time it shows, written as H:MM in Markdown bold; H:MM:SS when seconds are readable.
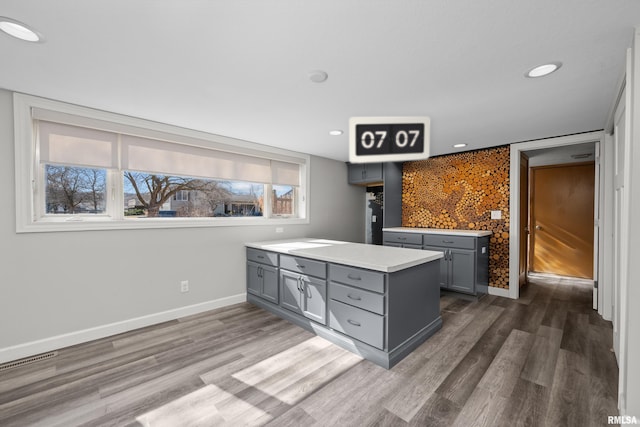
**7:07**
